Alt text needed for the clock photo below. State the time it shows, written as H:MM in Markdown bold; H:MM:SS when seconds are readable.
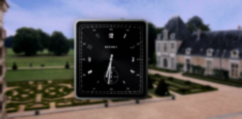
**6:31**
